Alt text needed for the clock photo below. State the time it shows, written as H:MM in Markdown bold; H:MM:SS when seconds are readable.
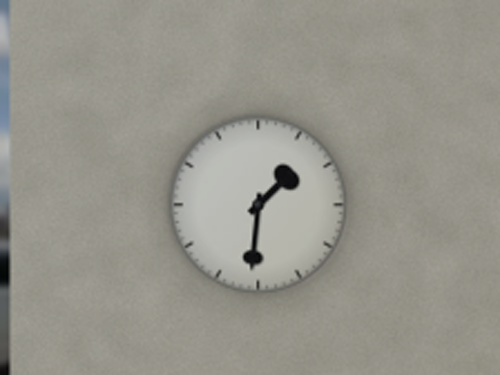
**1:31**
